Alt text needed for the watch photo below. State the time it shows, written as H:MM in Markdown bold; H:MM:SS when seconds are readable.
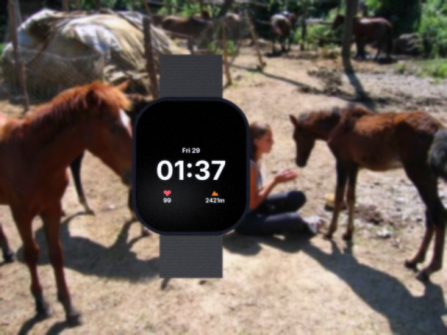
**1:37**
